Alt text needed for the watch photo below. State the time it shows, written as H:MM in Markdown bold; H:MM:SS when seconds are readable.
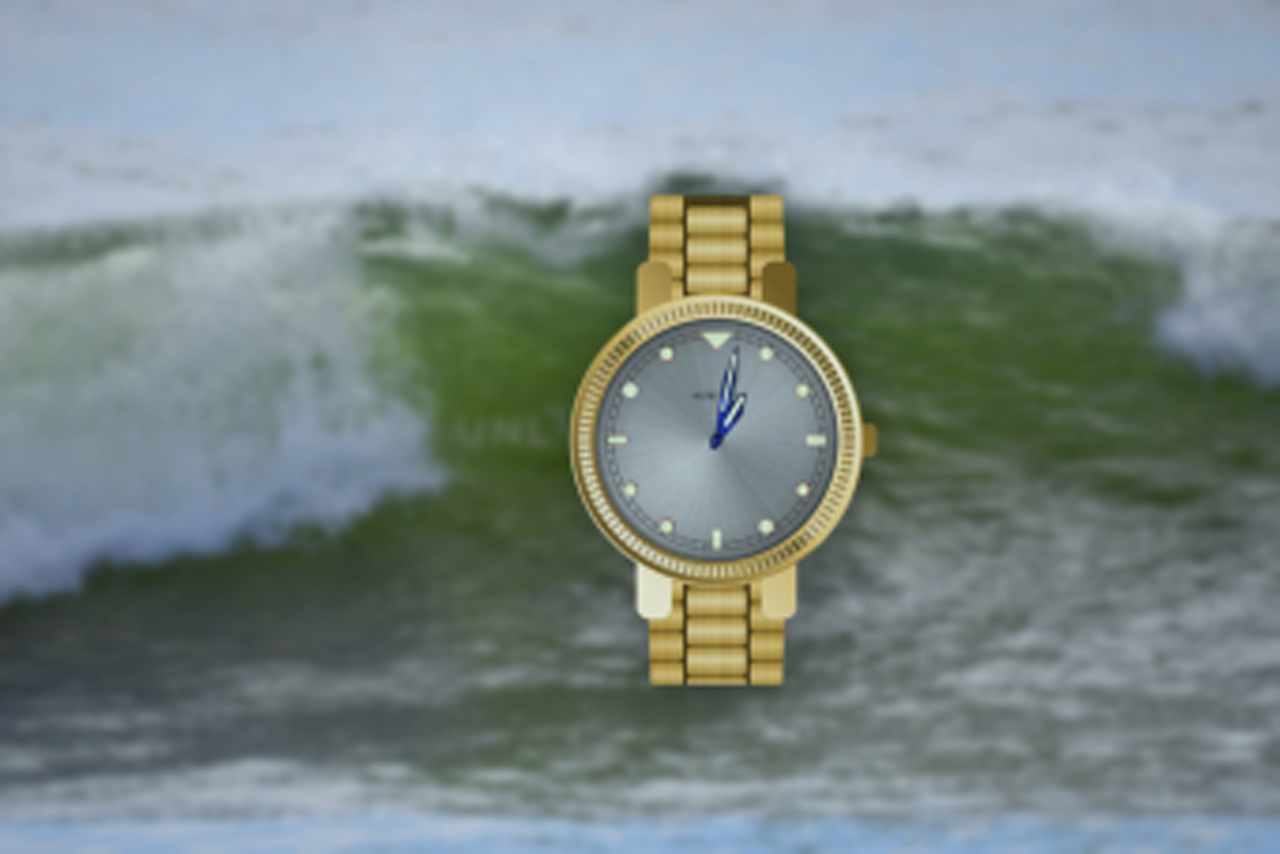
**1:02**
